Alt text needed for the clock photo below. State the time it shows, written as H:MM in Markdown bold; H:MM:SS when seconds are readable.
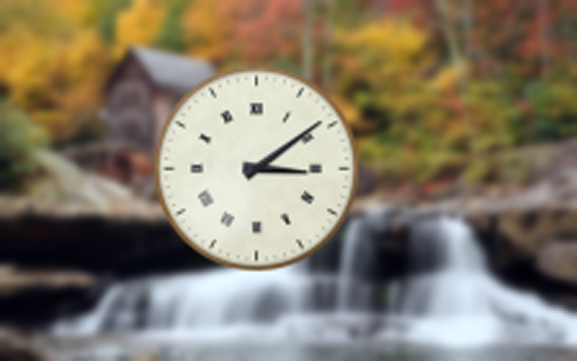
**3:09**
